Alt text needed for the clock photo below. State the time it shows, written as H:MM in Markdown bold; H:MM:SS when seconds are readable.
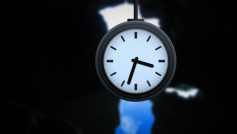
**3:33**
